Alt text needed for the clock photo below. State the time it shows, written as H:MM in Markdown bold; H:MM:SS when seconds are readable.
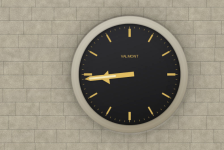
**8:44**
